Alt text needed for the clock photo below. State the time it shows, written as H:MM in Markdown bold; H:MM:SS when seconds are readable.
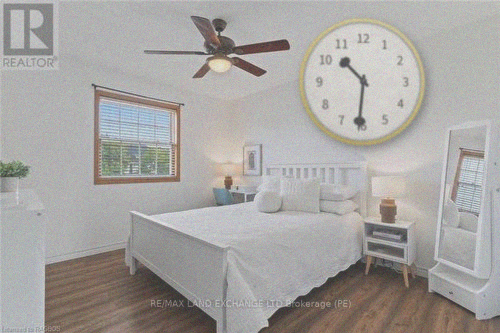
**10:31**
